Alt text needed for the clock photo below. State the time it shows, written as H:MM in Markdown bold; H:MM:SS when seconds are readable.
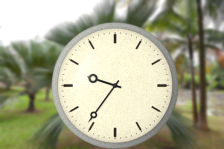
**9:36**
